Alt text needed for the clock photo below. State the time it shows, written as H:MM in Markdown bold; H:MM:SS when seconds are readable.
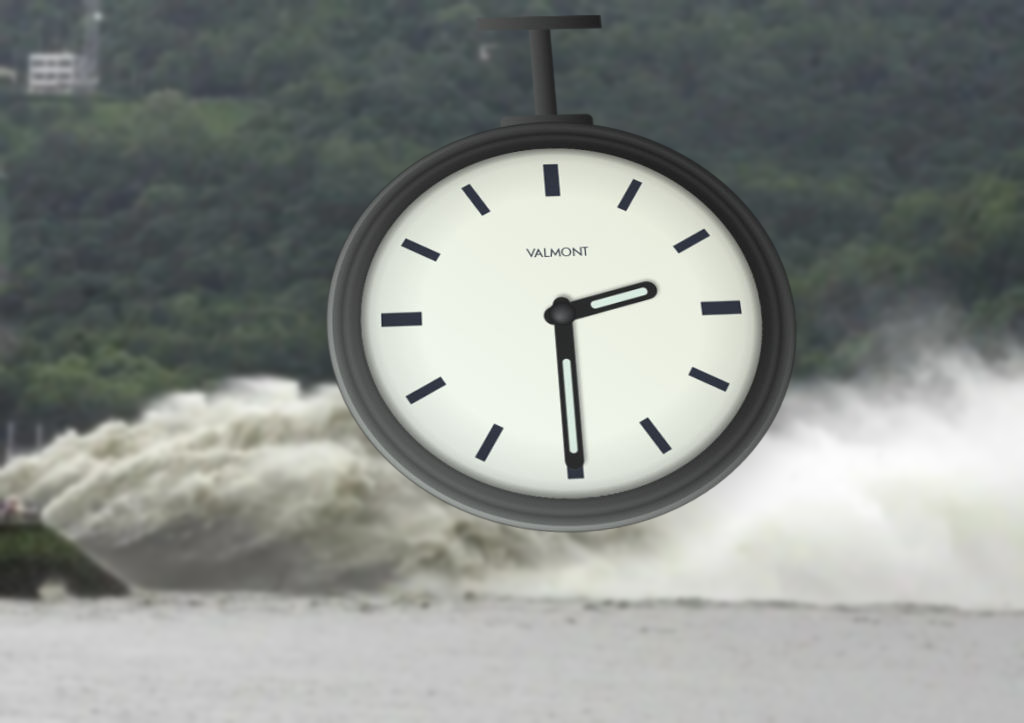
**2:30**
